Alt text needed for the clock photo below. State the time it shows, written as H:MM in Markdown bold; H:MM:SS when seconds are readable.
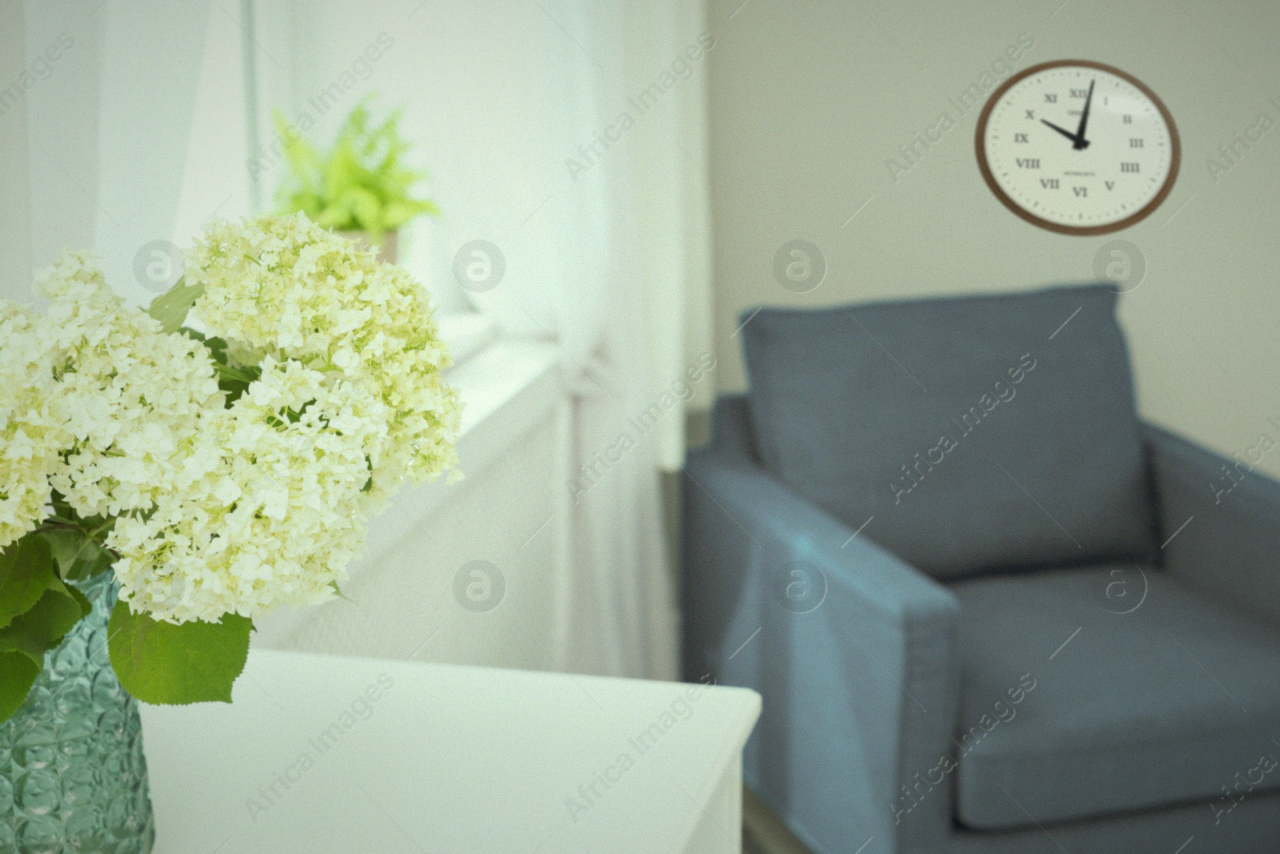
**10:02**
